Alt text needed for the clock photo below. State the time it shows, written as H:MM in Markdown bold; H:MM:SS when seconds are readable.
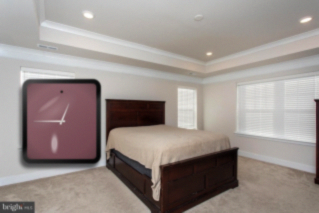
**12:45**
